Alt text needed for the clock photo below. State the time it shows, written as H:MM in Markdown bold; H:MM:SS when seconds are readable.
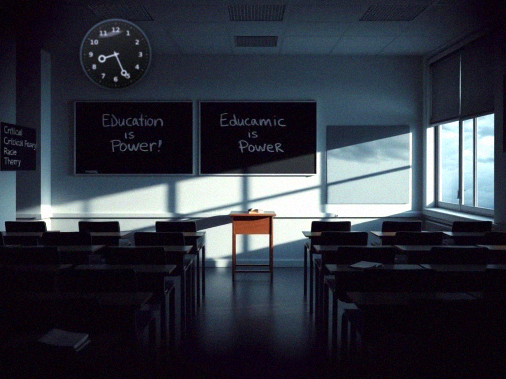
**8:26**
